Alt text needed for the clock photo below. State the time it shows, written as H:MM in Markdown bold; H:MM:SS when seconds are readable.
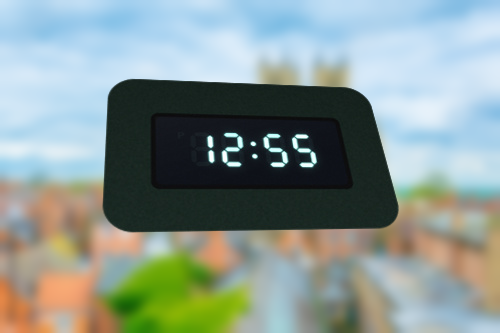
**12:55**
